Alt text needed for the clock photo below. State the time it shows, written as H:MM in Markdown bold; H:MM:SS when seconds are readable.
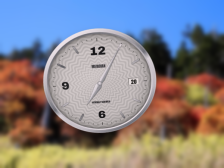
**7:05**
